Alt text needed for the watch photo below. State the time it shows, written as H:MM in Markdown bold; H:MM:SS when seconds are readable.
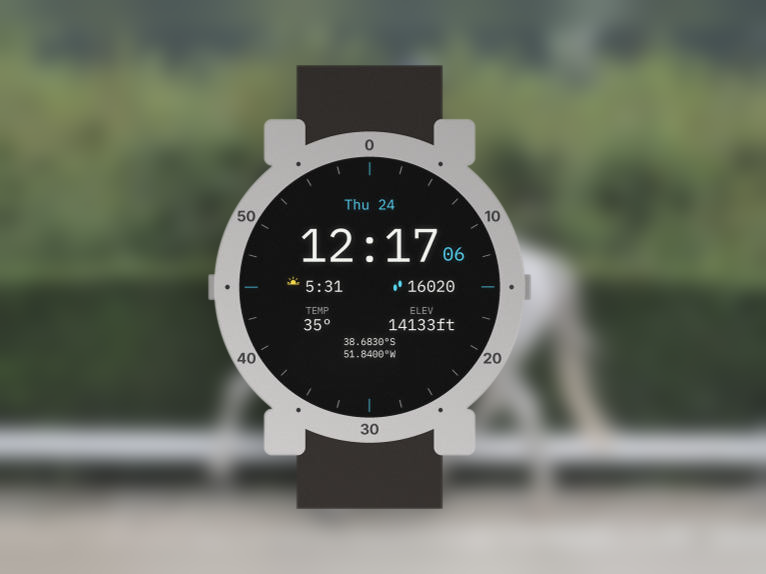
**12:17:06**
